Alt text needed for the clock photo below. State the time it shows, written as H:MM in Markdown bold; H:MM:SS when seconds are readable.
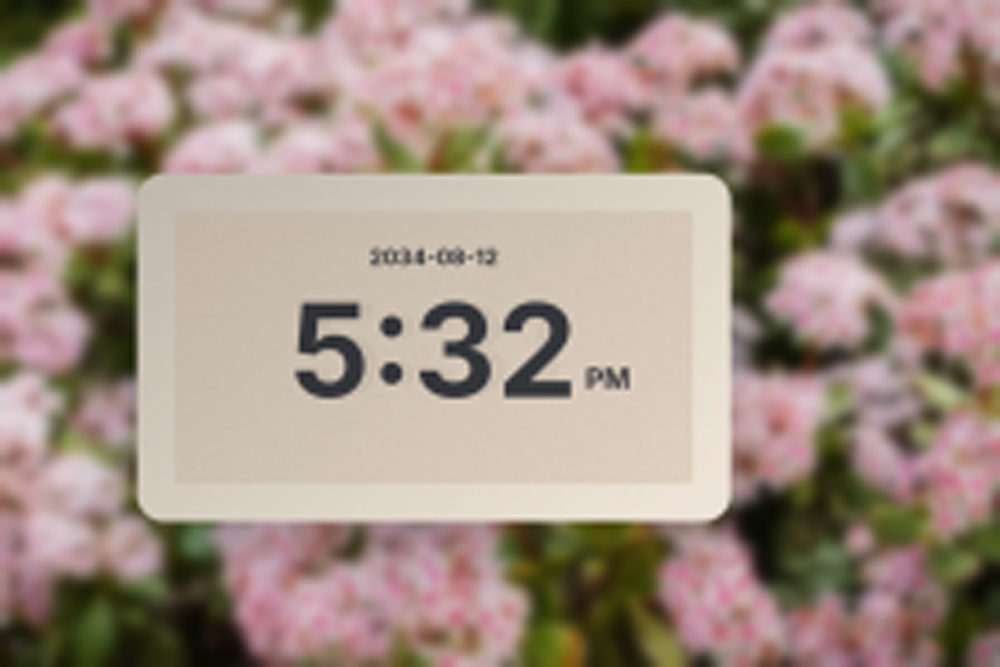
**5:32**
